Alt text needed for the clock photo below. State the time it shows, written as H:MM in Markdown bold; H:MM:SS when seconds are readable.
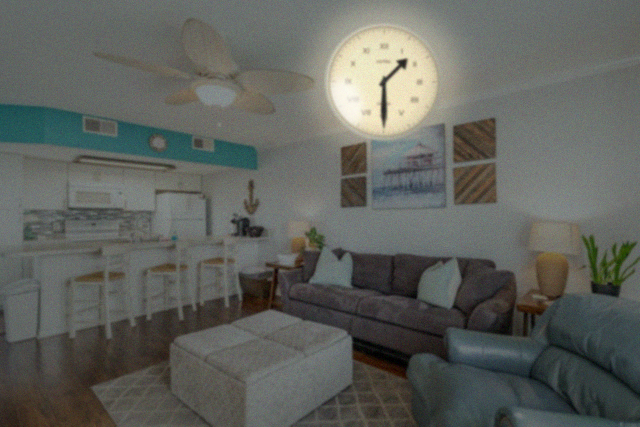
**1:30**
